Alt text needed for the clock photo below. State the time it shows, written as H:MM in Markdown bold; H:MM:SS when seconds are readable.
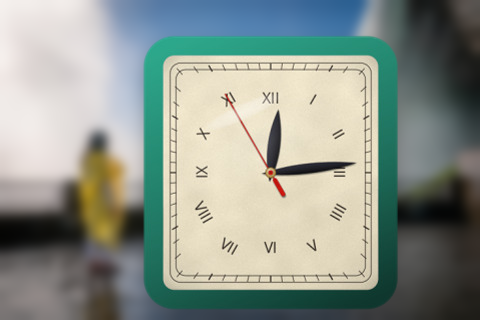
**12:13:55**
